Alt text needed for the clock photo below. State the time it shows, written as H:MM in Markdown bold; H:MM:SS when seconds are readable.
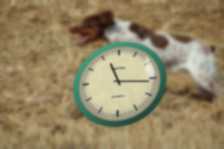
**11:16**
